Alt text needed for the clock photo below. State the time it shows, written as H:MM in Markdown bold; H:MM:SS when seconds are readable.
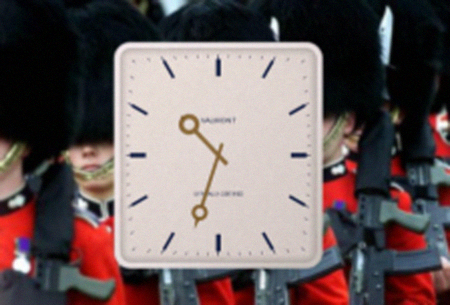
**10:33**
